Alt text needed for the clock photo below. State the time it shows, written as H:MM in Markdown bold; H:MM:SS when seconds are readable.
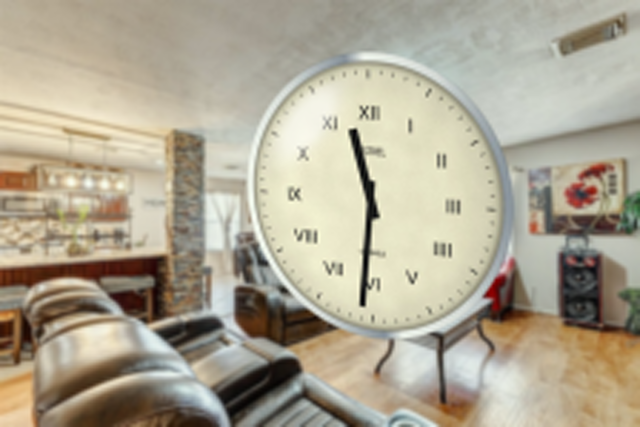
**11:31**
